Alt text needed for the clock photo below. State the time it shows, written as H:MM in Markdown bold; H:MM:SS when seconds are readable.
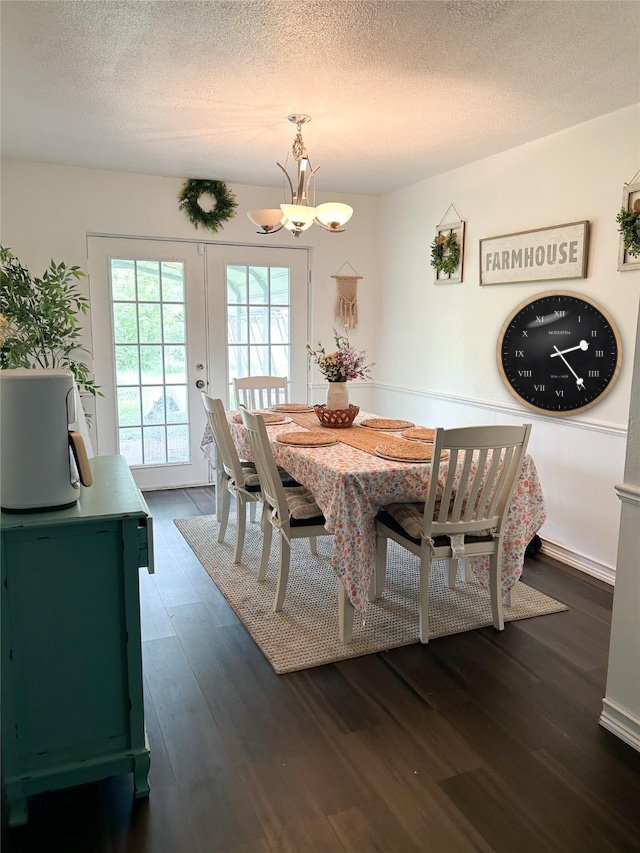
**2:24**
